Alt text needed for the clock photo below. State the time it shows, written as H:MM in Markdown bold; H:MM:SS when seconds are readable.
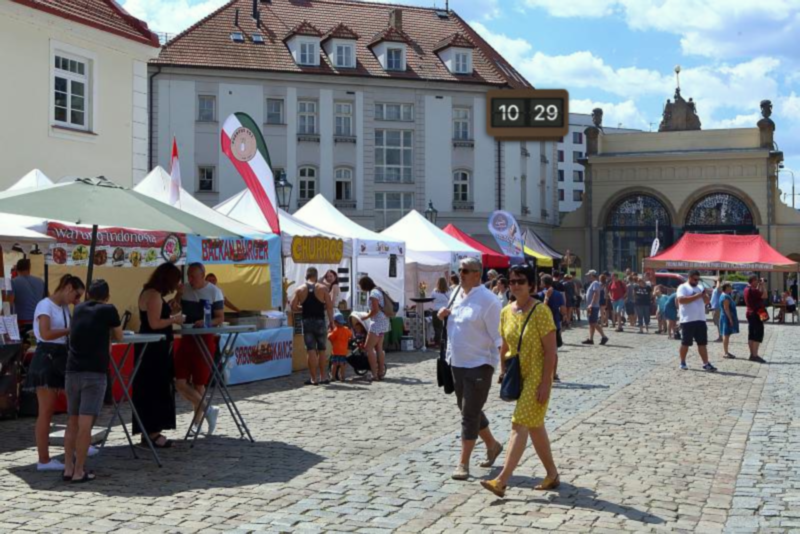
**10:29**
